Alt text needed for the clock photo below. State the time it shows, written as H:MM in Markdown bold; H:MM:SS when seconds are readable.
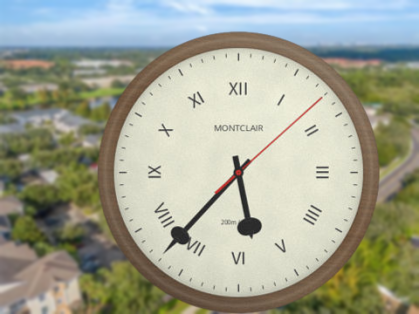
**5:37:08**
